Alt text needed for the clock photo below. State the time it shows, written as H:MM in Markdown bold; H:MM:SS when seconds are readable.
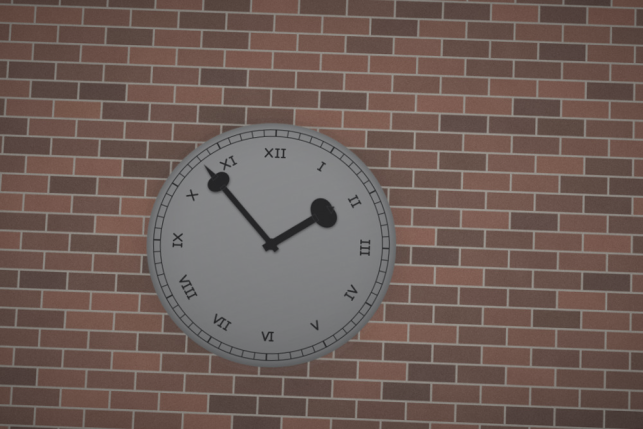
**1:53**
